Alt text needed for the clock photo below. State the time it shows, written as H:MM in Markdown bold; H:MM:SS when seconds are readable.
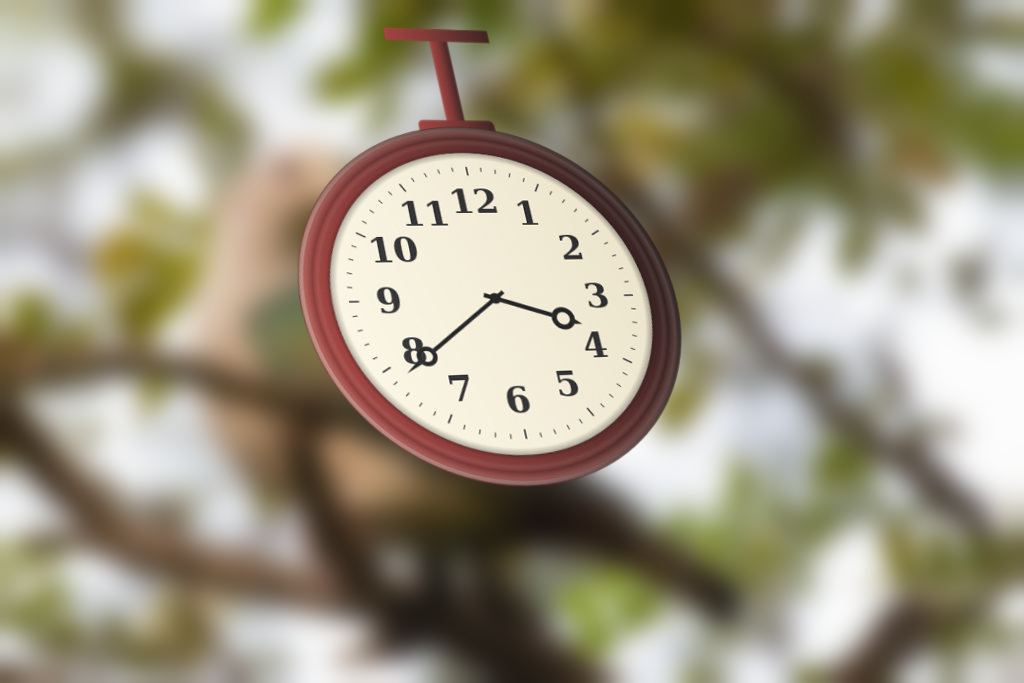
**3:39**
